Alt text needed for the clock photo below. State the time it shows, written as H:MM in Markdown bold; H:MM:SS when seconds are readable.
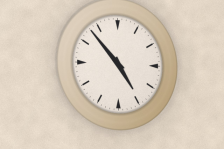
**4:53**
